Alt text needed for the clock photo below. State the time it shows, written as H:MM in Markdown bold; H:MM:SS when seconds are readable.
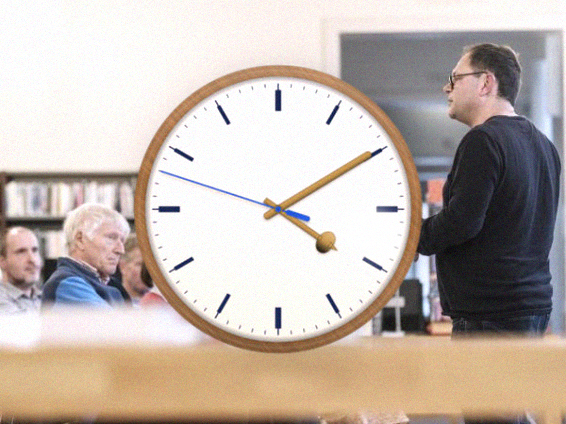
**4:09:48**
